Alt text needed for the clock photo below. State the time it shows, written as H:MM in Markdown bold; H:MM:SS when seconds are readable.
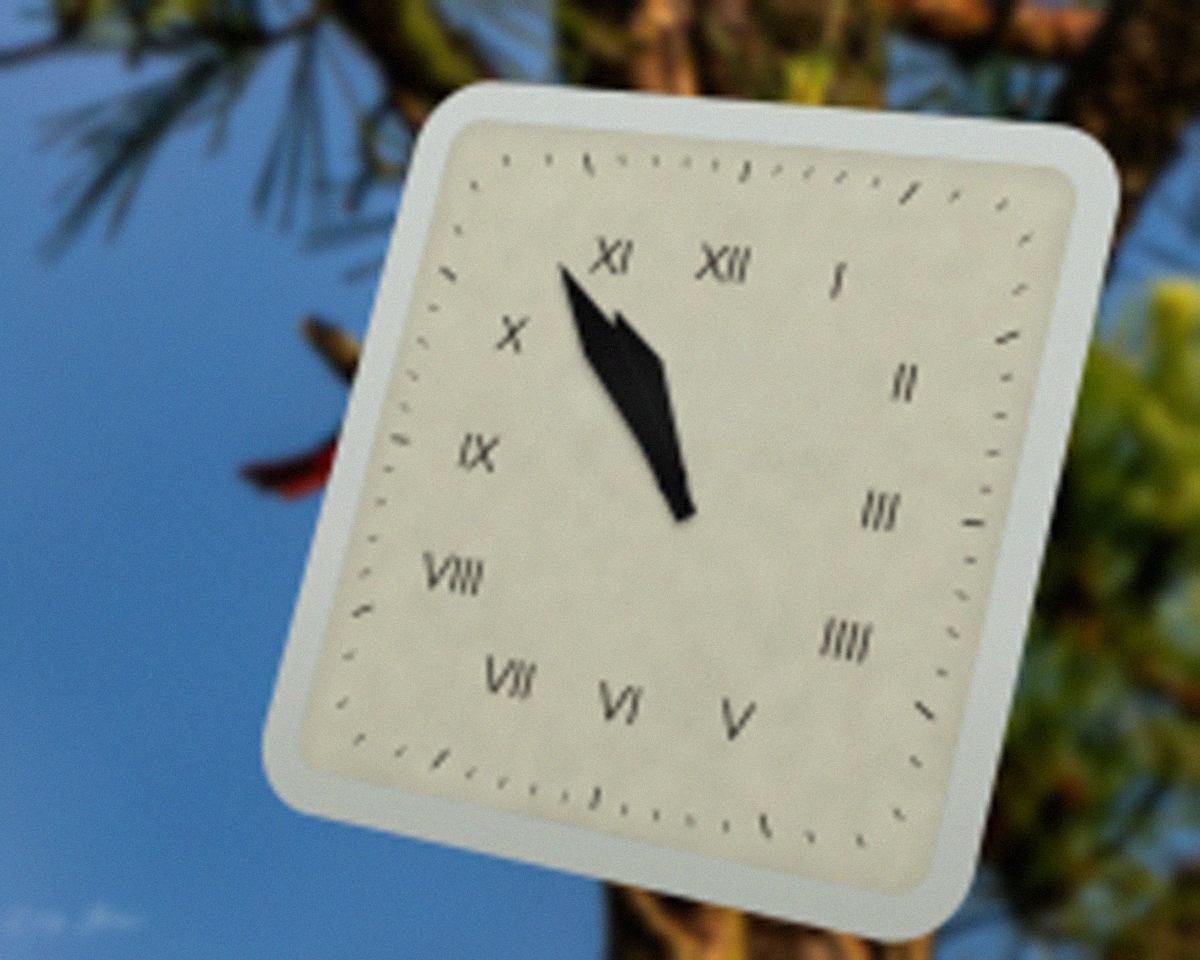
**10:53**
